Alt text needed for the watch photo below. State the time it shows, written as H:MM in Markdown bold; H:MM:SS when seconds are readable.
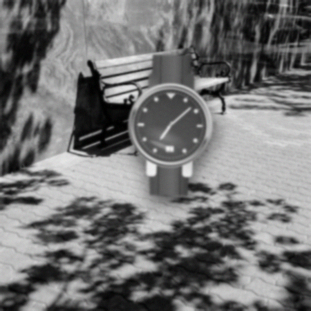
**7:08**
